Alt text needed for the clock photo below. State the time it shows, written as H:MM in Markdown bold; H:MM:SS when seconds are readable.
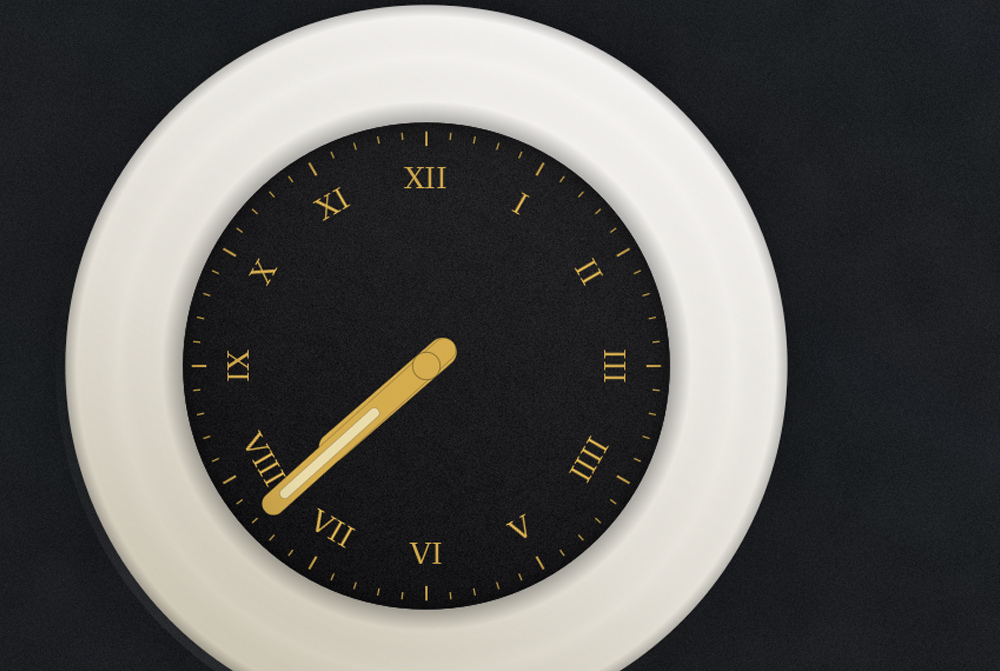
**7:38**
